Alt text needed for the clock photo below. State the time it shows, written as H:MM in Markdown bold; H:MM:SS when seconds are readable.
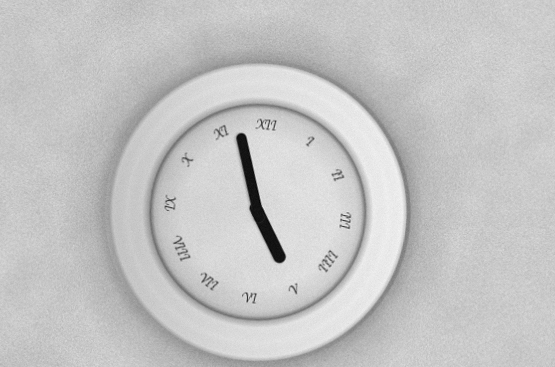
**4:57**
